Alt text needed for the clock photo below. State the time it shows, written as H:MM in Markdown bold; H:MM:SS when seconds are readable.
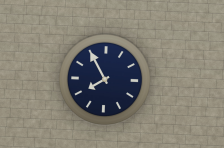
**7:55**
